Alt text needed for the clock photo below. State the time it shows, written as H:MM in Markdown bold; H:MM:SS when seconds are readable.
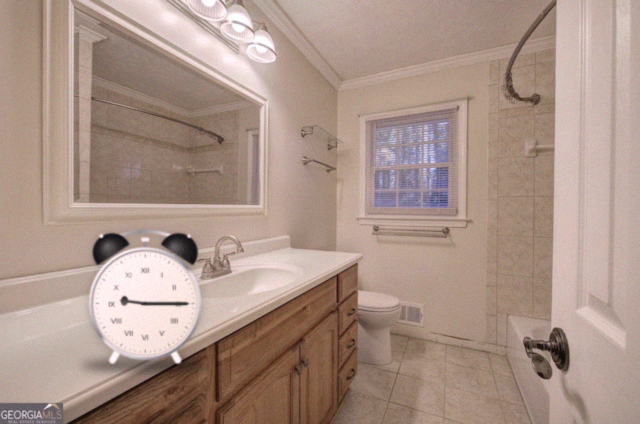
**9:15**
